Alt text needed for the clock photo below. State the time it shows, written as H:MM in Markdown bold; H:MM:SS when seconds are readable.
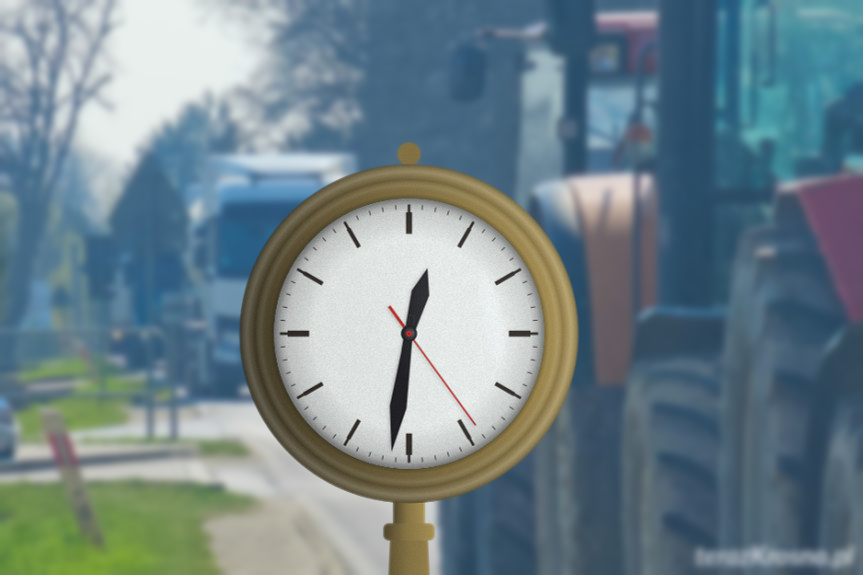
**12:31:24**
